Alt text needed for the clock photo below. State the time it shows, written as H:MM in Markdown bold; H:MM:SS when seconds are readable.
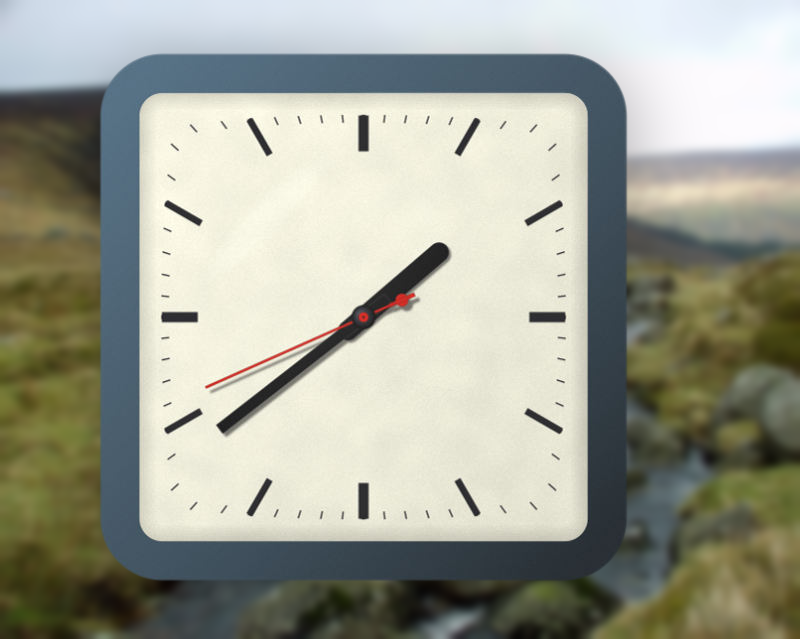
**1:38:41**
